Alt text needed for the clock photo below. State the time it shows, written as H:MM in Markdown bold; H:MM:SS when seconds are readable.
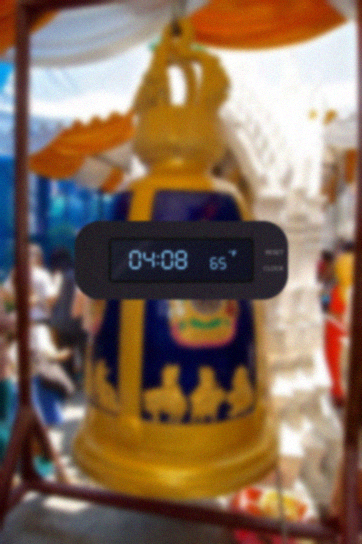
**4:08**
